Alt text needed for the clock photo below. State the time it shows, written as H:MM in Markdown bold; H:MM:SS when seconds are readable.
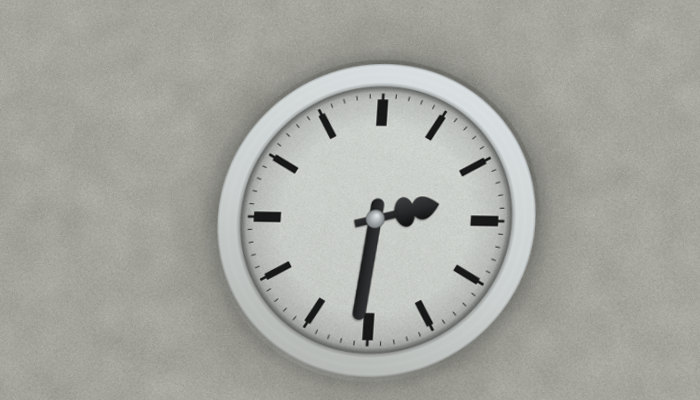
**2:31**
